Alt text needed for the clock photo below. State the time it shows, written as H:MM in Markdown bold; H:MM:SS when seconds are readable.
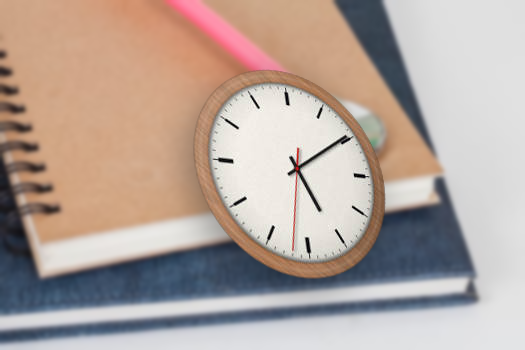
**5:09:32**
